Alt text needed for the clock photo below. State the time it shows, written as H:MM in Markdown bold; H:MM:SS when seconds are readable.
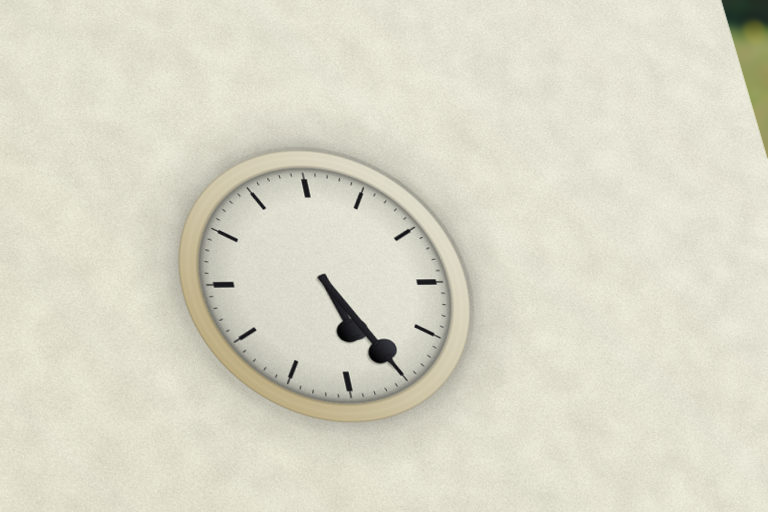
**5:25**
